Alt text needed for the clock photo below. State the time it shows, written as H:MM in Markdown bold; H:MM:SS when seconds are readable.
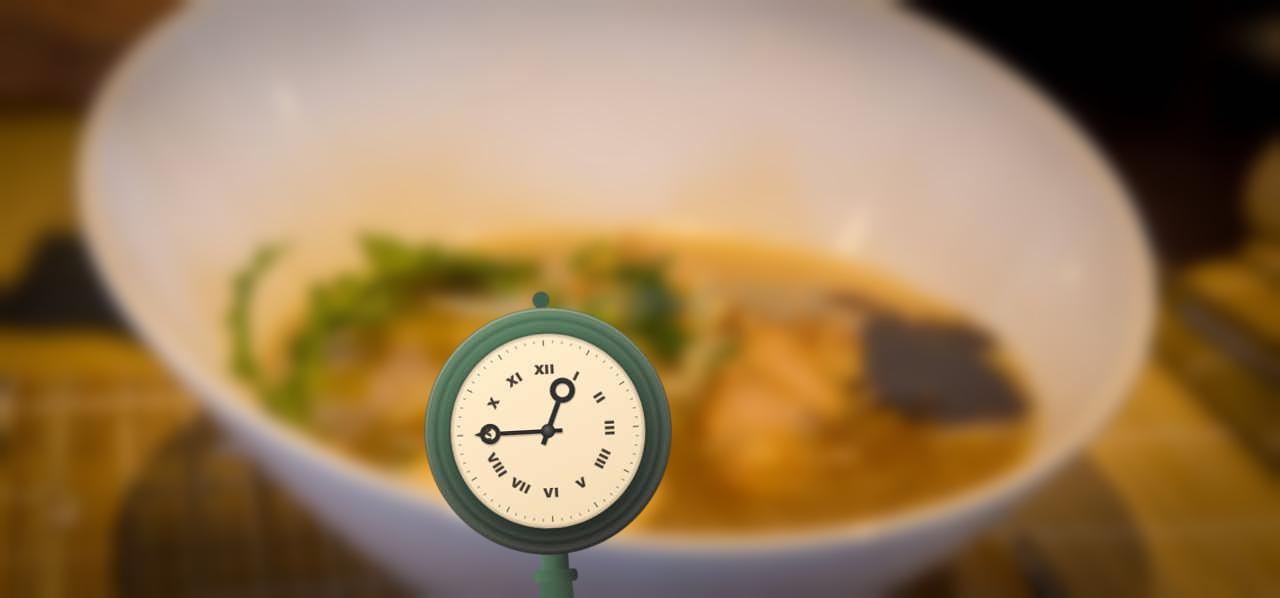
**12:45**
